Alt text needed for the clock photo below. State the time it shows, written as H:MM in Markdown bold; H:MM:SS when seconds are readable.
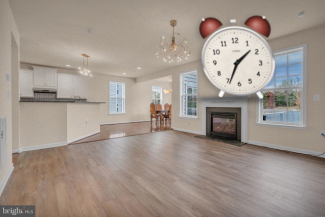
**1:34**
